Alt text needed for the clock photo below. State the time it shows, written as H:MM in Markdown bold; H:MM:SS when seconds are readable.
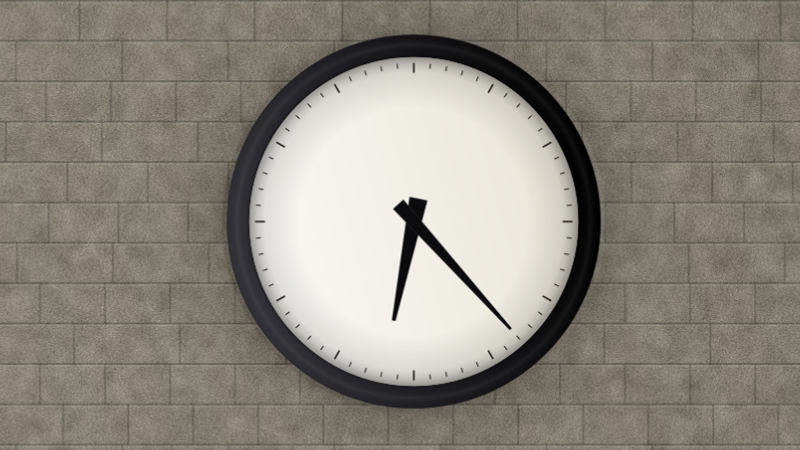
**6:23**
